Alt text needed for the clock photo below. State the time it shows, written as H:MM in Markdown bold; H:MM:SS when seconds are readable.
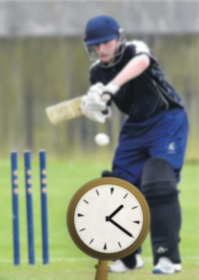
**1:20**
